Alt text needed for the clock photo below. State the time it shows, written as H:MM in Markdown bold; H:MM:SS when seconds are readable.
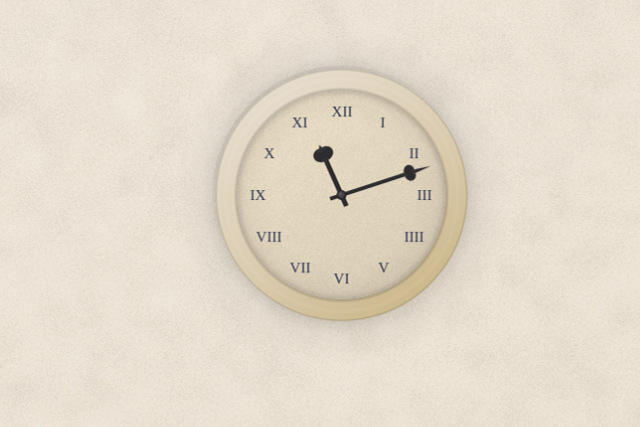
**11:12**
